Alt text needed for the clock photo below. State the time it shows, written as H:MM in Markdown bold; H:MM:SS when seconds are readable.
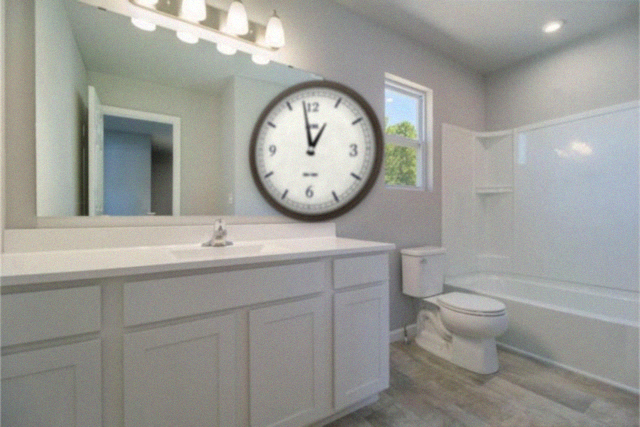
**12:58**
